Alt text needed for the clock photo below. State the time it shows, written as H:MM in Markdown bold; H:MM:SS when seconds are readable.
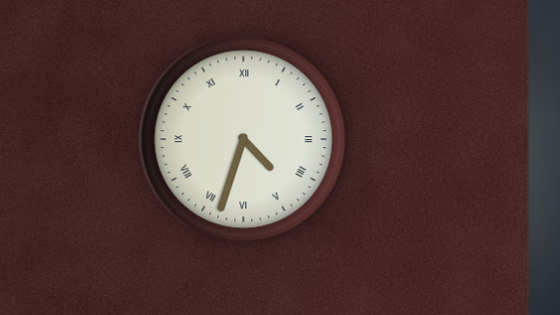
**4:33**
